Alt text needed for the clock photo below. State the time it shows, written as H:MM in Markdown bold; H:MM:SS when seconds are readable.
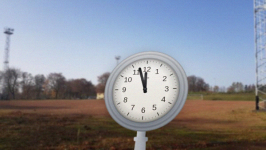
**11:57**
